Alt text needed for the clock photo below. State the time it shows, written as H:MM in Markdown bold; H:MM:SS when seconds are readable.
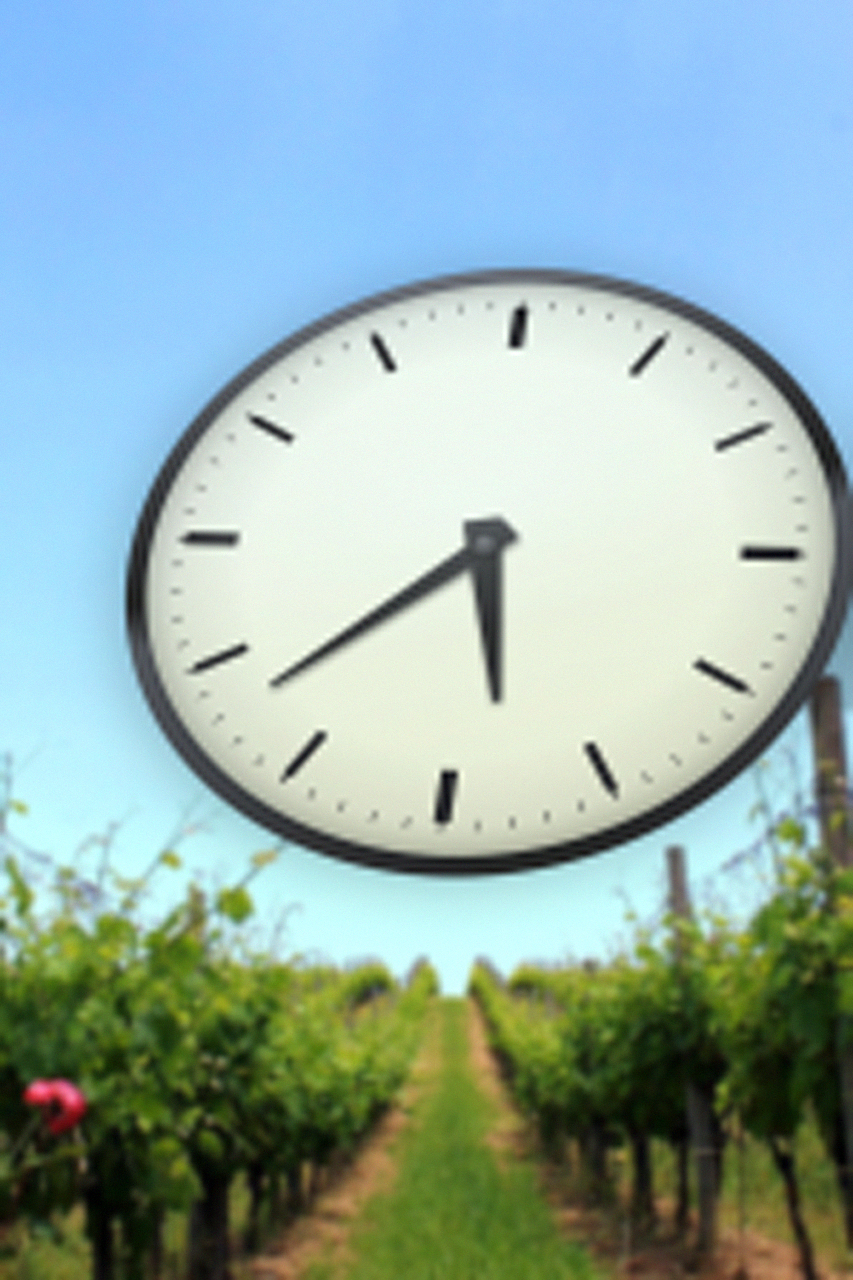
**5:38**
